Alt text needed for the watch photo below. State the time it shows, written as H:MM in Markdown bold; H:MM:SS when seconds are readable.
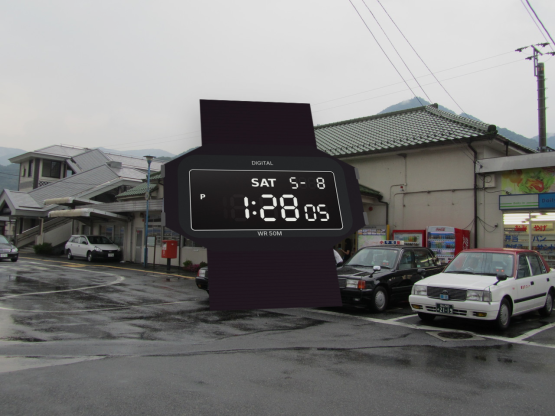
**1:28:05**
